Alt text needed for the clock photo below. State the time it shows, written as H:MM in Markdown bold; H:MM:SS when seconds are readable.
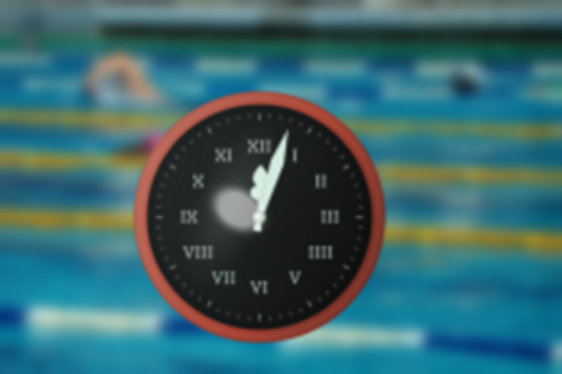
**12:03**
